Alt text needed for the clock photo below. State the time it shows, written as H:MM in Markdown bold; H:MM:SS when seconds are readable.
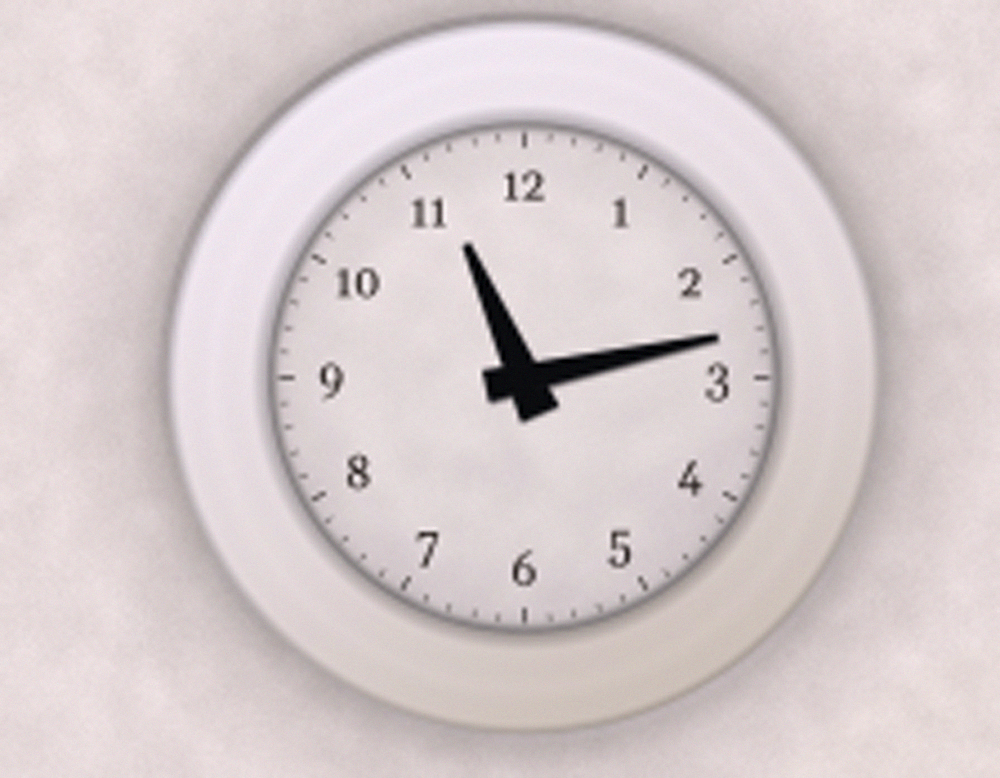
**11:13**
